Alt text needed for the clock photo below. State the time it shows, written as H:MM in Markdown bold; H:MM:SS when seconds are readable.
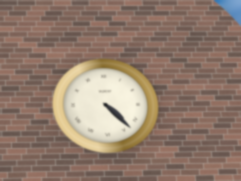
**4:23**
